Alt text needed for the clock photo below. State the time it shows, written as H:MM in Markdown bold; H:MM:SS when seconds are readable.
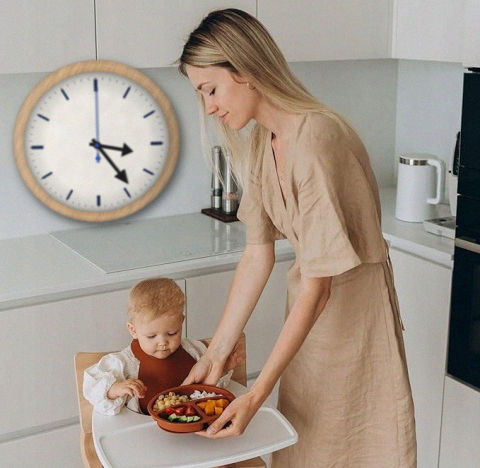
**3:24:00**
